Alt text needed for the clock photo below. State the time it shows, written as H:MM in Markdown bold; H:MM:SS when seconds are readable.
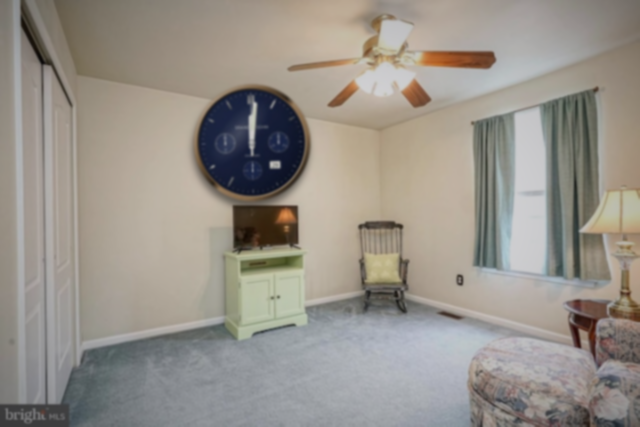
**12:01**
